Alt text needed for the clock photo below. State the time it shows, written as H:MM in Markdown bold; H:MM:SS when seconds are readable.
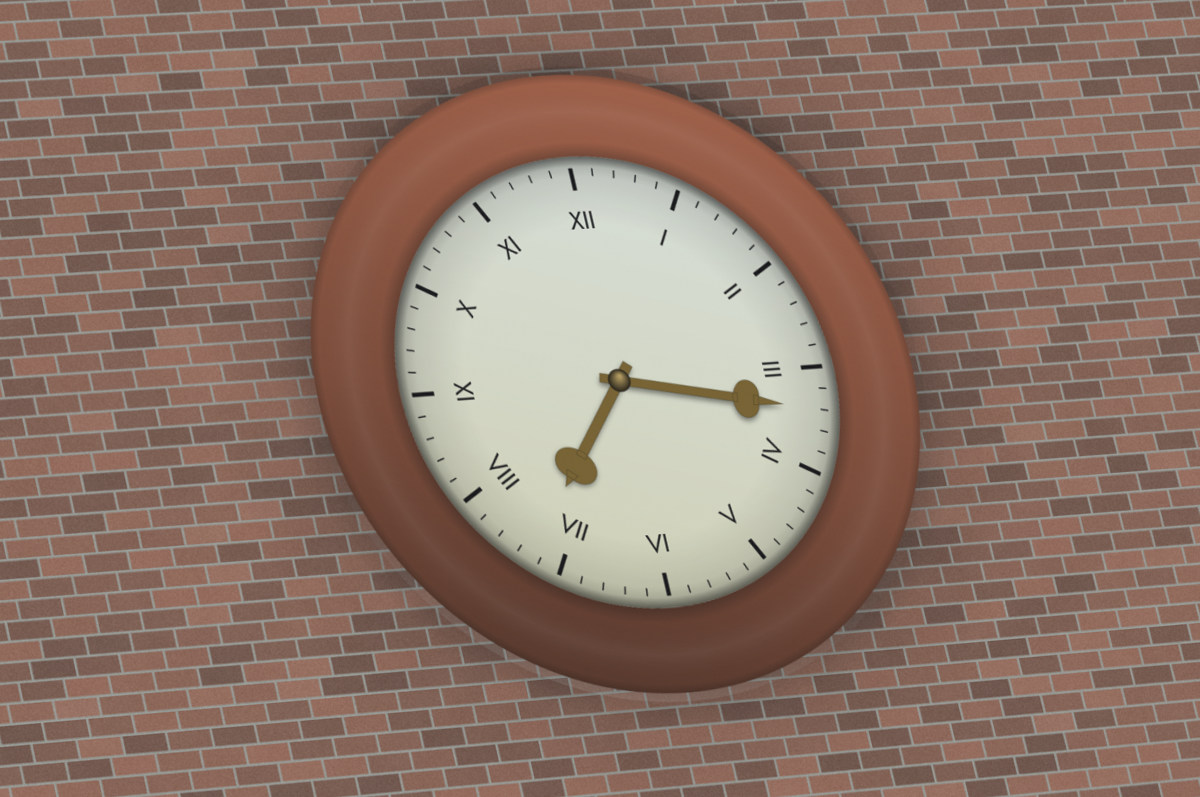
**7:17**
